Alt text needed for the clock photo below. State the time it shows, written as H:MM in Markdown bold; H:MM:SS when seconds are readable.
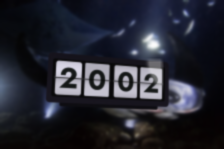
**20:02**
